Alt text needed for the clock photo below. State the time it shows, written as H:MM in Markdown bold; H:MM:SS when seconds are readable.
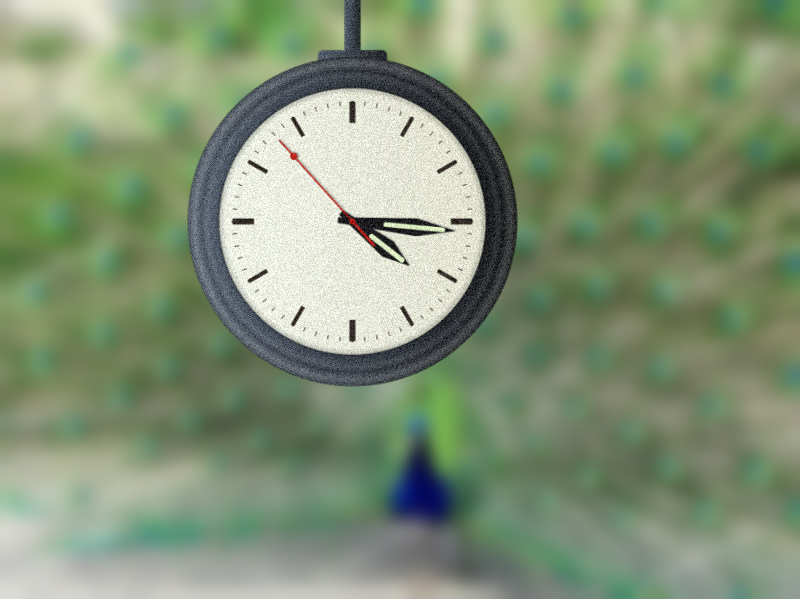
**4:15:53**
